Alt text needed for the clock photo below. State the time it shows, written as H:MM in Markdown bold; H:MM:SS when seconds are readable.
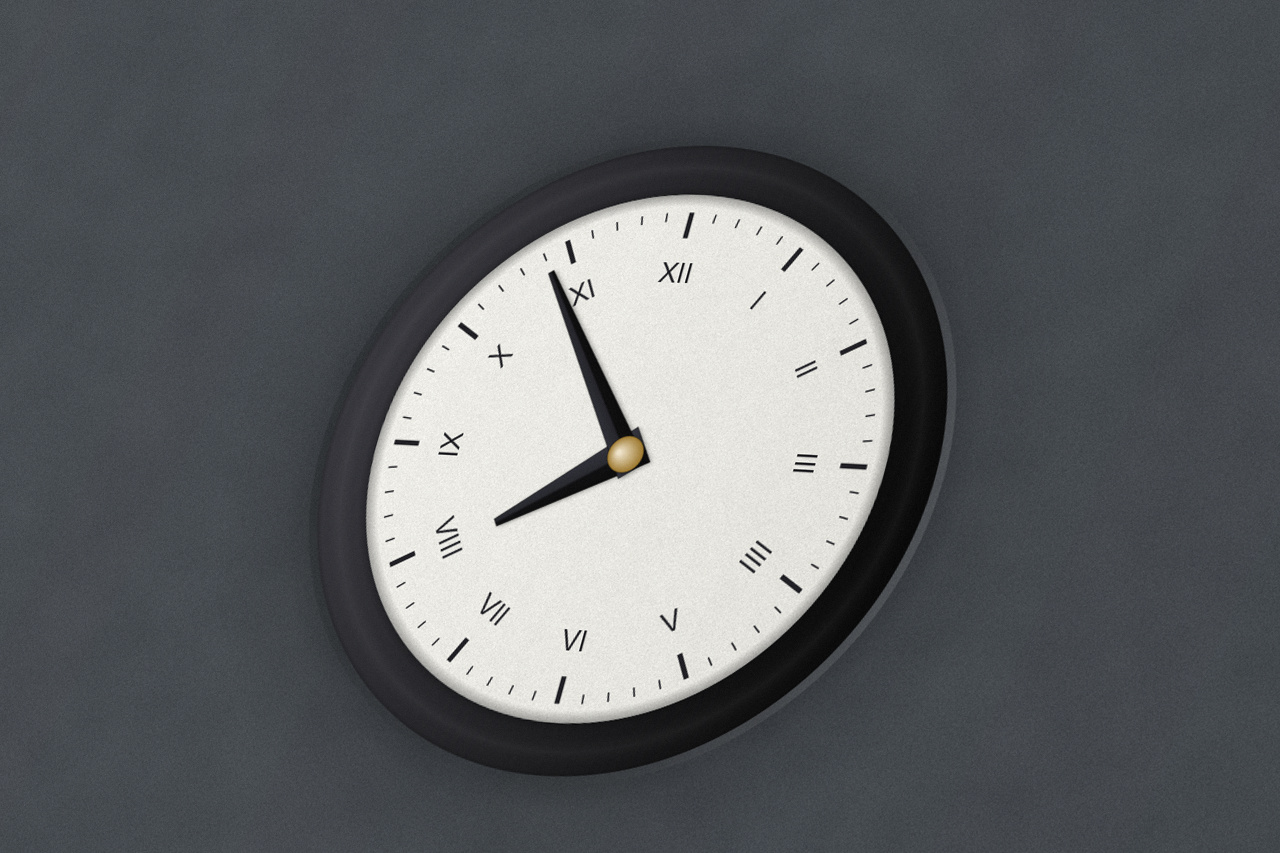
**7:54**
